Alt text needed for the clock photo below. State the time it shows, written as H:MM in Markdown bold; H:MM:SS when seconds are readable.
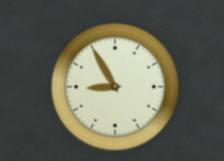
**8:55**
